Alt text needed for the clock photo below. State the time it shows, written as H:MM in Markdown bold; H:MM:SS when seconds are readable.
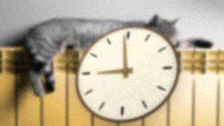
**8:59**
